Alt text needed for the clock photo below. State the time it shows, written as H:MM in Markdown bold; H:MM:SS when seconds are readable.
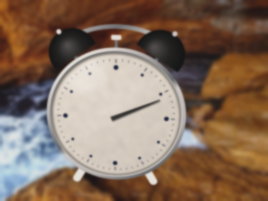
**2:11**
